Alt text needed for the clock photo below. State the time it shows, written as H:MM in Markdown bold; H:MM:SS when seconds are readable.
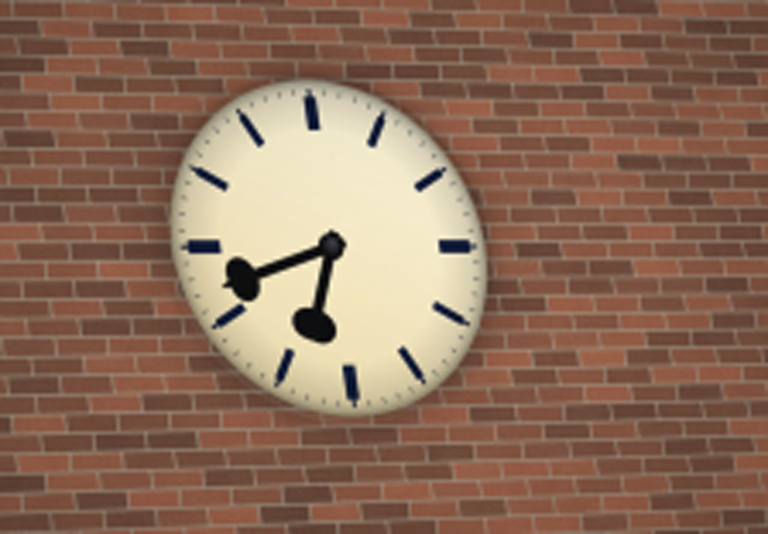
**6:42**
